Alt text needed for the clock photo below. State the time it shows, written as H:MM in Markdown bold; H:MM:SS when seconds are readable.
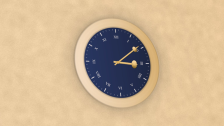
**3:09**
